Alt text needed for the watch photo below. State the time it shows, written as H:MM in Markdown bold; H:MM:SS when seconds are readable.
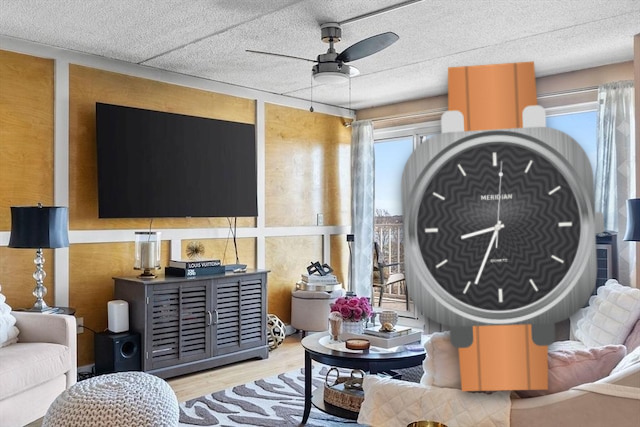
**8:34:01**
